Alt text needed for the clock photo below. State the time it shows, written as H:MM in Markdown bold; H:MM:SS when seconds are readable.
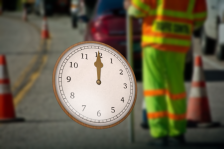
**12:00**
